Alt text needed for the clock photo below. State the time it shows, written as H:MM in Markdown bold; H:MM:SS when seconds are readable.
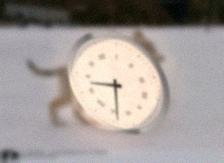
**9:34**
